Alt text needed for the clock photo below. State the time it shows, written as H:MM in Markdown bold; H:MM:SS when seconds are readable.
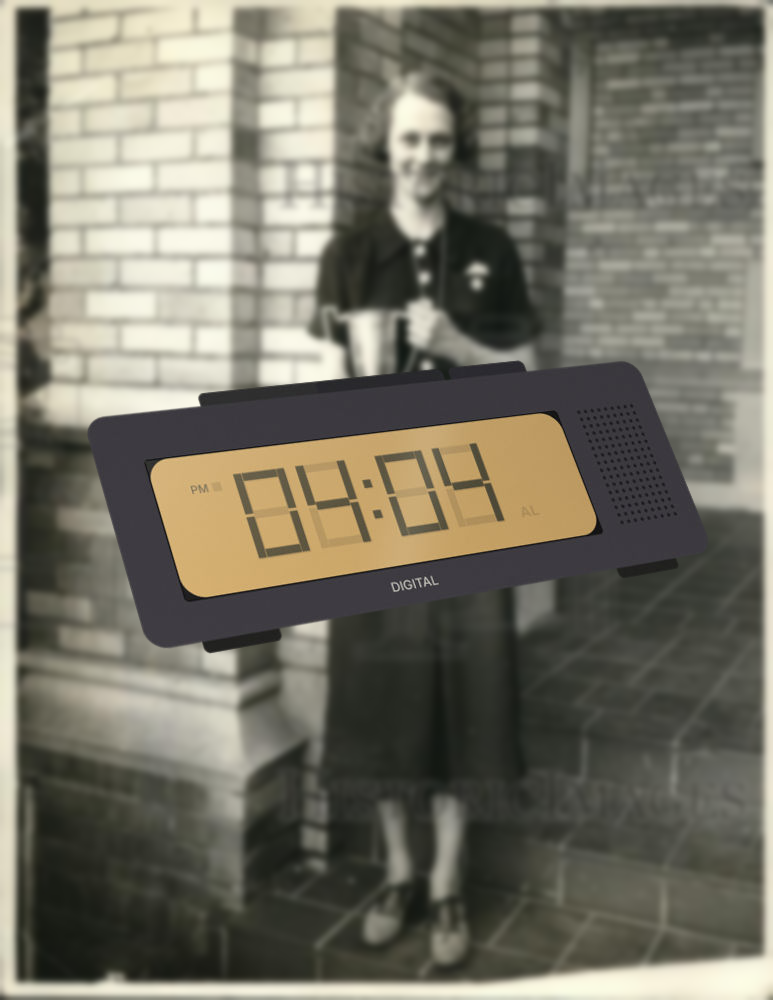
**4:04**
